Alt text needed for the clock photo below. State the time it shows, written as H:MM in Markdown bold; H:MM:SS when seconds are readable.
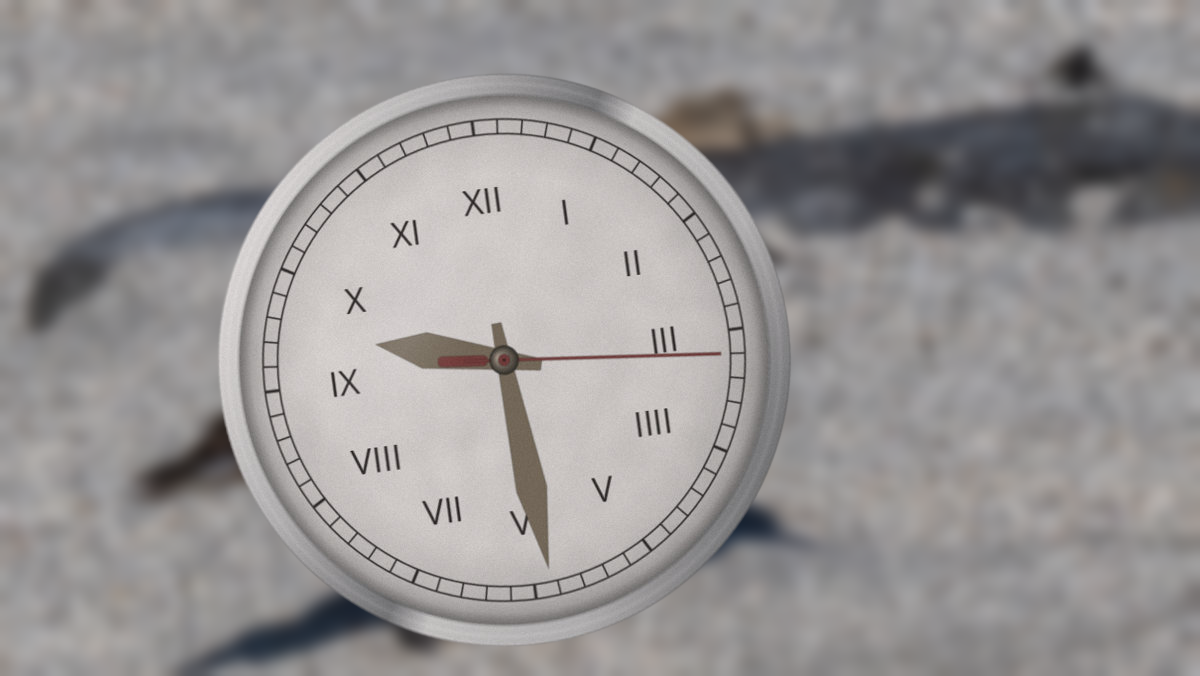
**9:29:16**
